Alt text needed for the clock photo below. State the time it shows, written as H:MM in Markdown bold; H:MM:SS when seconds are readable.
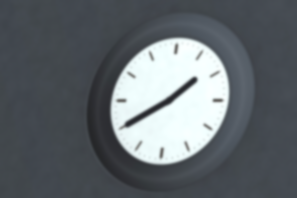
**1:40**
